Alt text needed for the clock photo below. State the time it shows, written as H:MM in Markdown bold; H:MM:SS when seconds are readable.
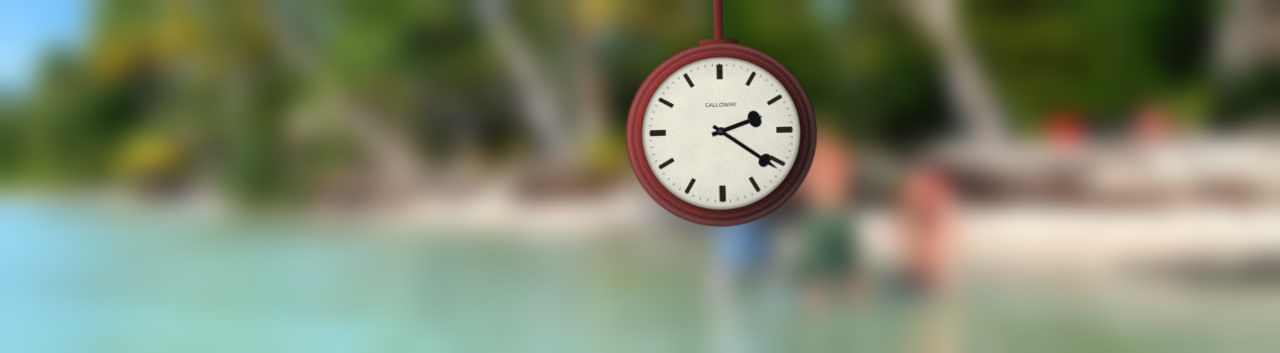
**2:21**
